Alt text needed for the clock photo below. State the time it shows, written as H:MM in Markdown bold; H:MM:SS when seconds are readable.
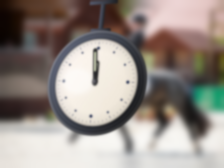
**11:59**
